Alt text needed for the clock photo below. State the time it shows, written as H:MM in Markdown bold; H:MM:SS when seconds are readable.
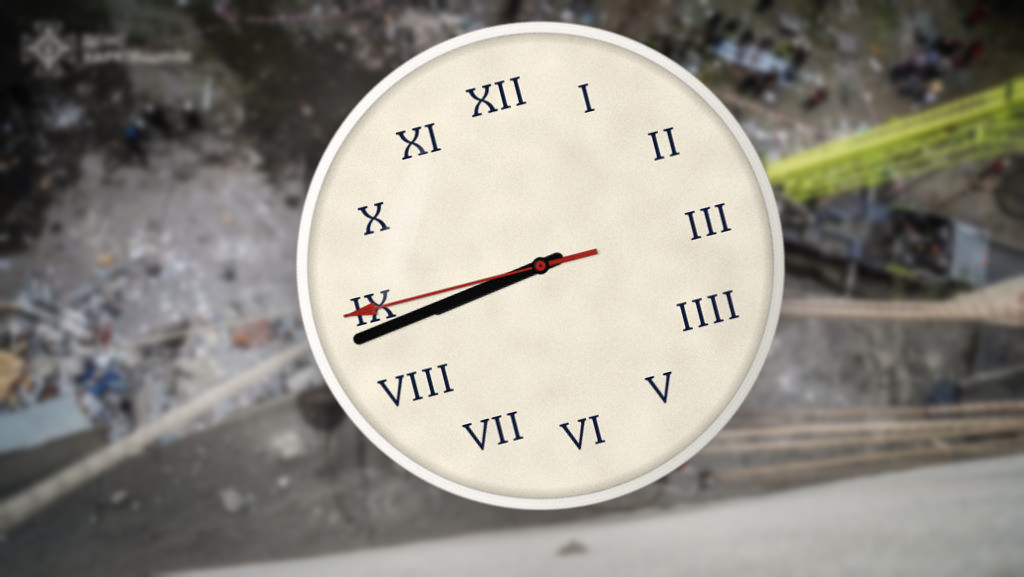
**8:43:45**
